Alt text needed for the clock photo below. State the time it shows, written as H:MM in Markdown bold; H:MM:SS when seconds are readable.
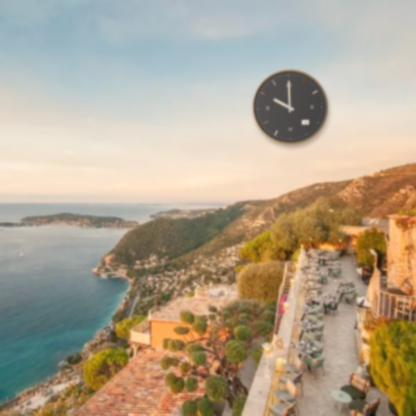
**10:00**
